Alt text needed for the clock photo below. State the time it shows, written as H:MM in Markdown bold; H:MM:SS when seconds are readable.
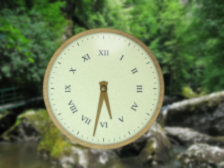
**5:32**
